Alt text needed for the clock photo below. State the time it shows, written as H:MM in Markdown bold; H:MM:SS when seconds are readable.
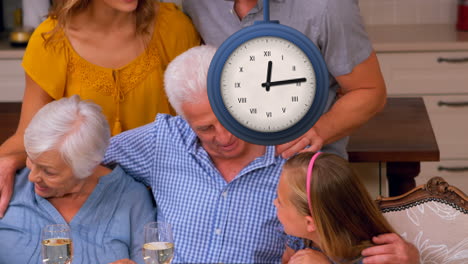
**12:14**
